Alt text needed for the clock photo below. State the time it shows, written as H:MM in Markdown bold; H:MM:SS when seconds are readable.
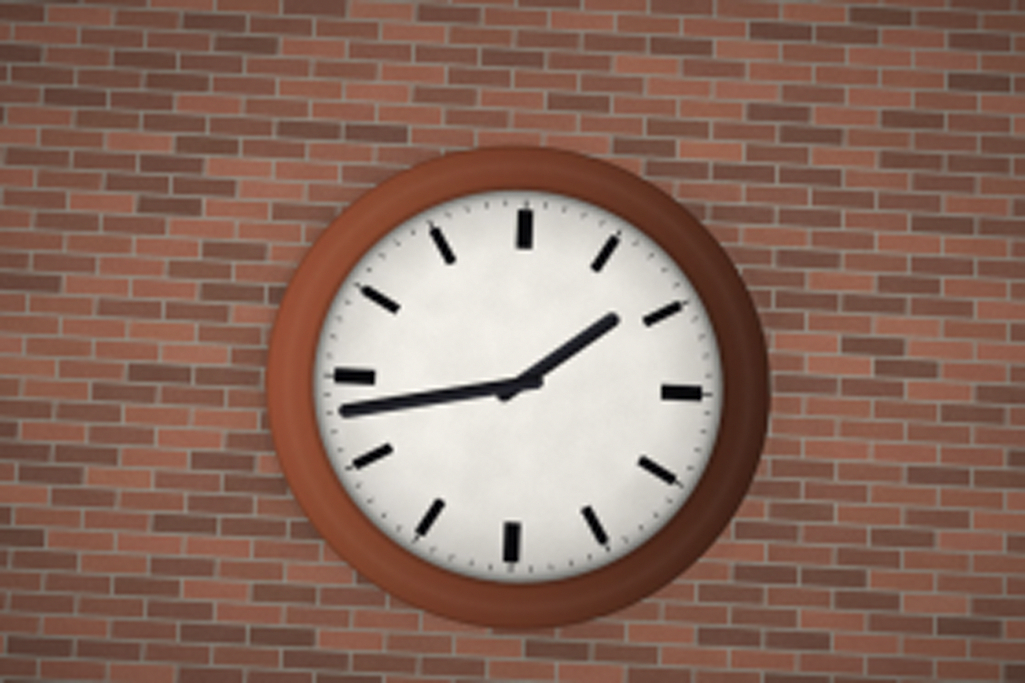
**1:43**
